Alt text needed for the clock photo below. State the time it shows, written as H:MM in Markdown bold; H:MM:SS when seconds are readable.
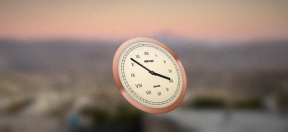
**3:52**
